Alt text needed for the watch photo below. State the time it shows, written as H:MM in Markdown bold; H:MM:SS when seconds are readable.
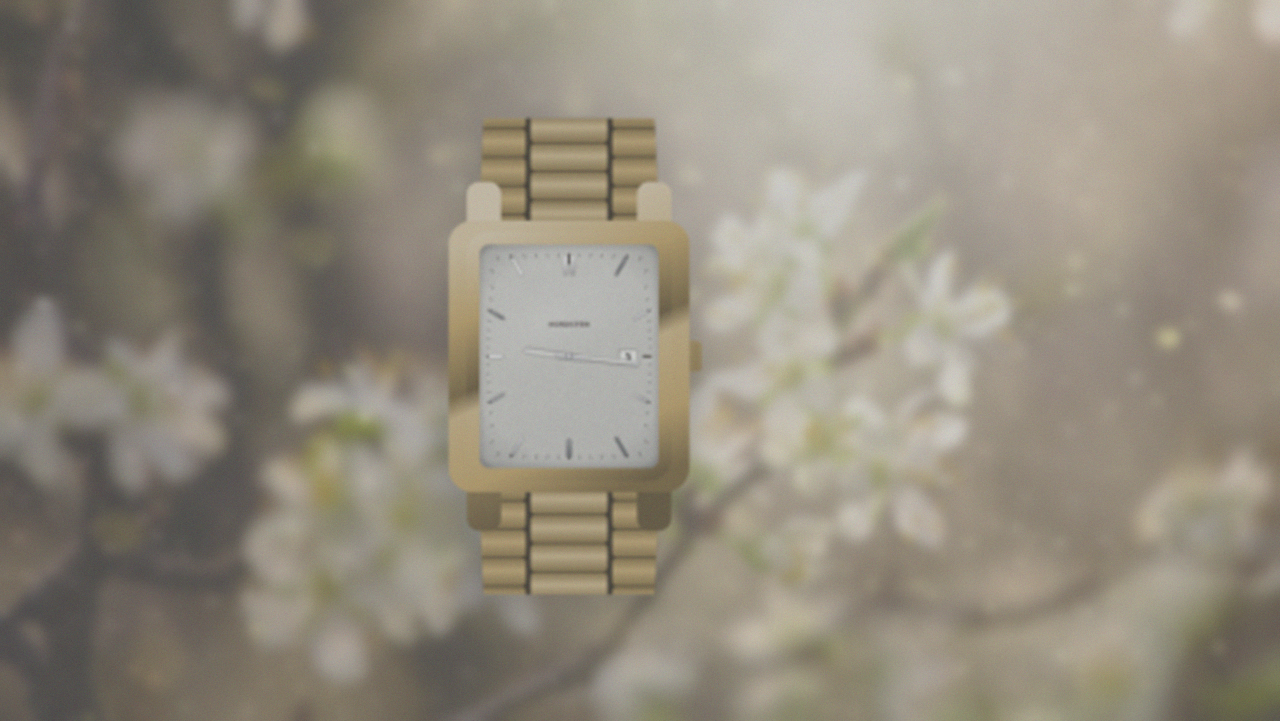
**9:16**
